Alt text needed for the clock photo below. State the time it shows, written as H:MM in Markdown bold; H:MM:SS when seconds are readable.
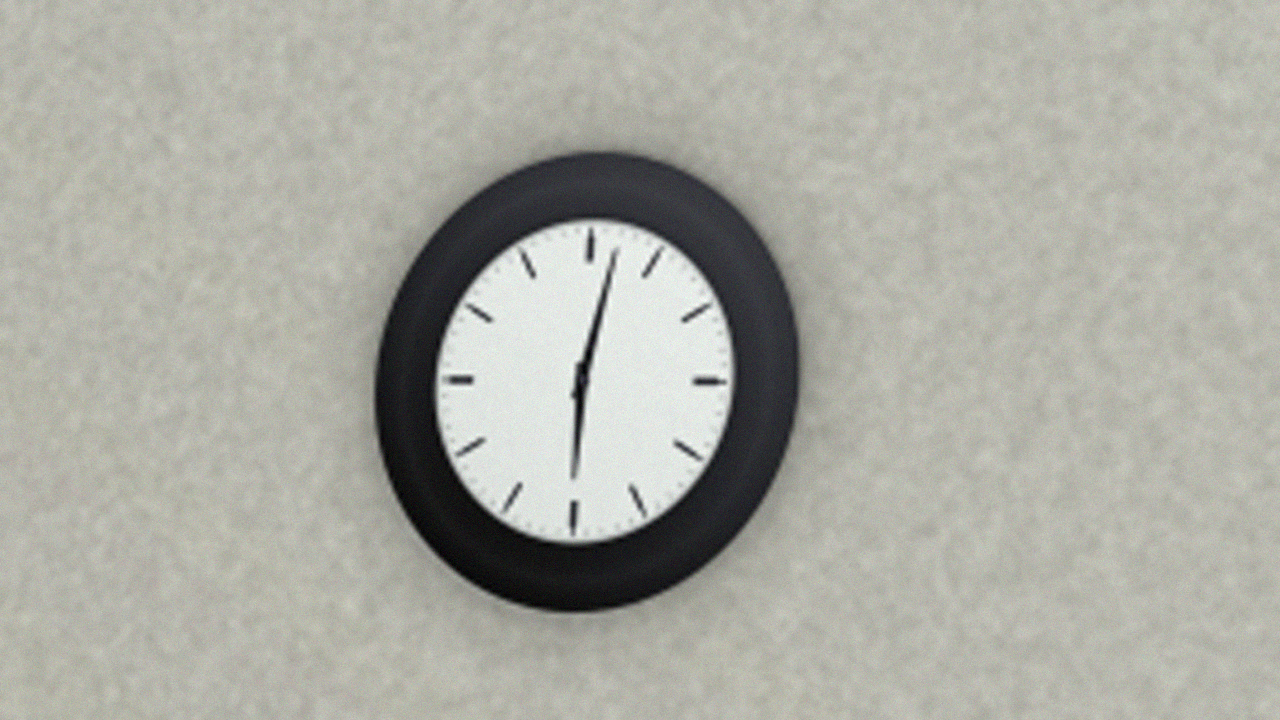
**6:02**
